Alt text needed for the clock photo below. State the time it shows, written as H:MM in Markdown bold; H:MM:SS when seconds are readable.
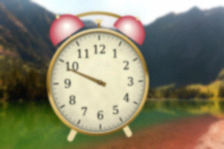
**9:49**
